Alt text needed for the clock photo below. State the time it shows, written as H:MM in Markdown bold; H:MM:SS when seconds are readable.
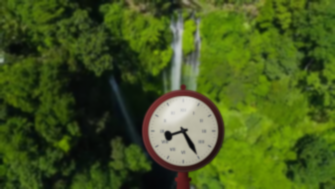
**8:25**
